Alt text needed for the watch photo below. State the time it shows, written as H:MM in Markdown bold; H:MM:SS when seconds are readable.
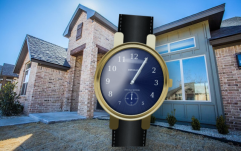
**1:05**
